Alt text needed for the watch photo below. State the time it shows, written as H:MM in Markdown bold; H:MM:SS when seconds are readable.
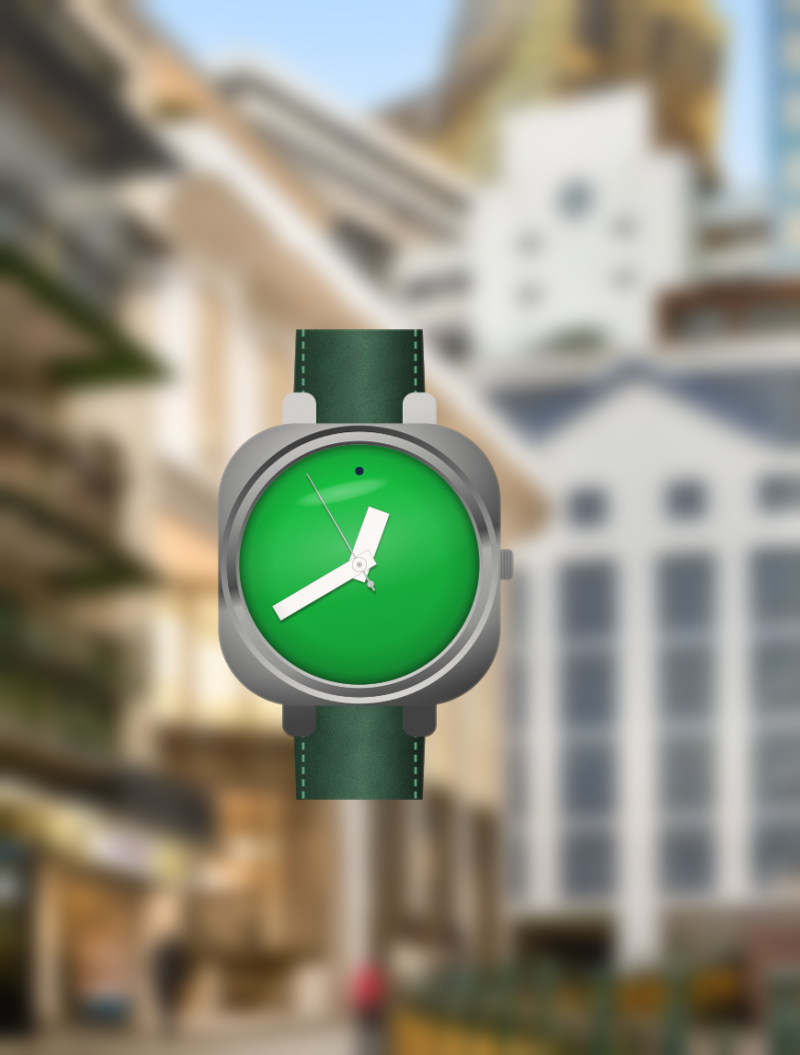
**12:39:55**
